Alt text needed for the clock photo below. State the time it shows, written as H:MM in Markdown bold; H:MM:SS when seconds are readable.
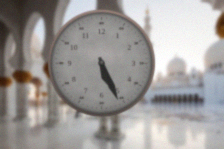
**5:26**
